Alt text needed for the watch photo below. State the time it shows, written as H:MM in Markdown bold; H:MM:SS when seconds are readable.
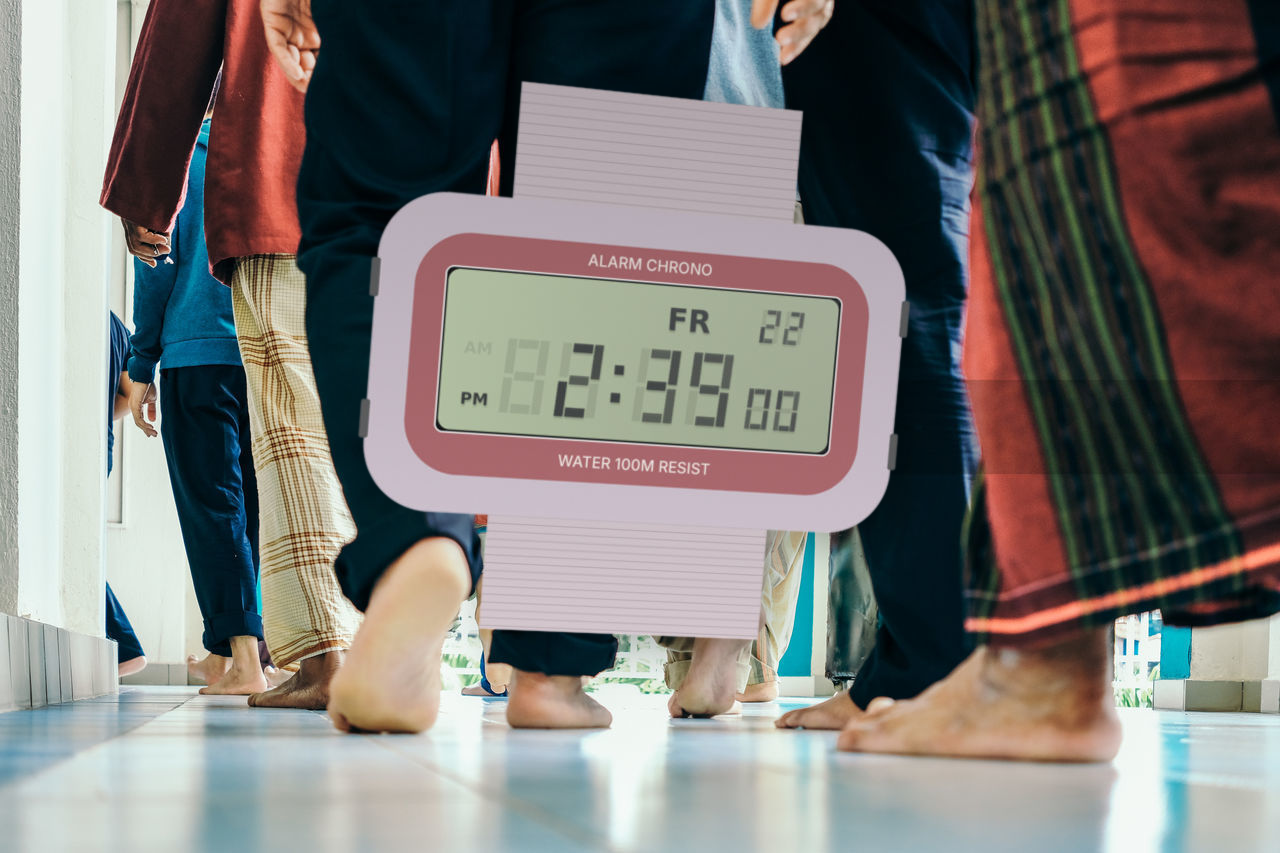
**2:39:00**
